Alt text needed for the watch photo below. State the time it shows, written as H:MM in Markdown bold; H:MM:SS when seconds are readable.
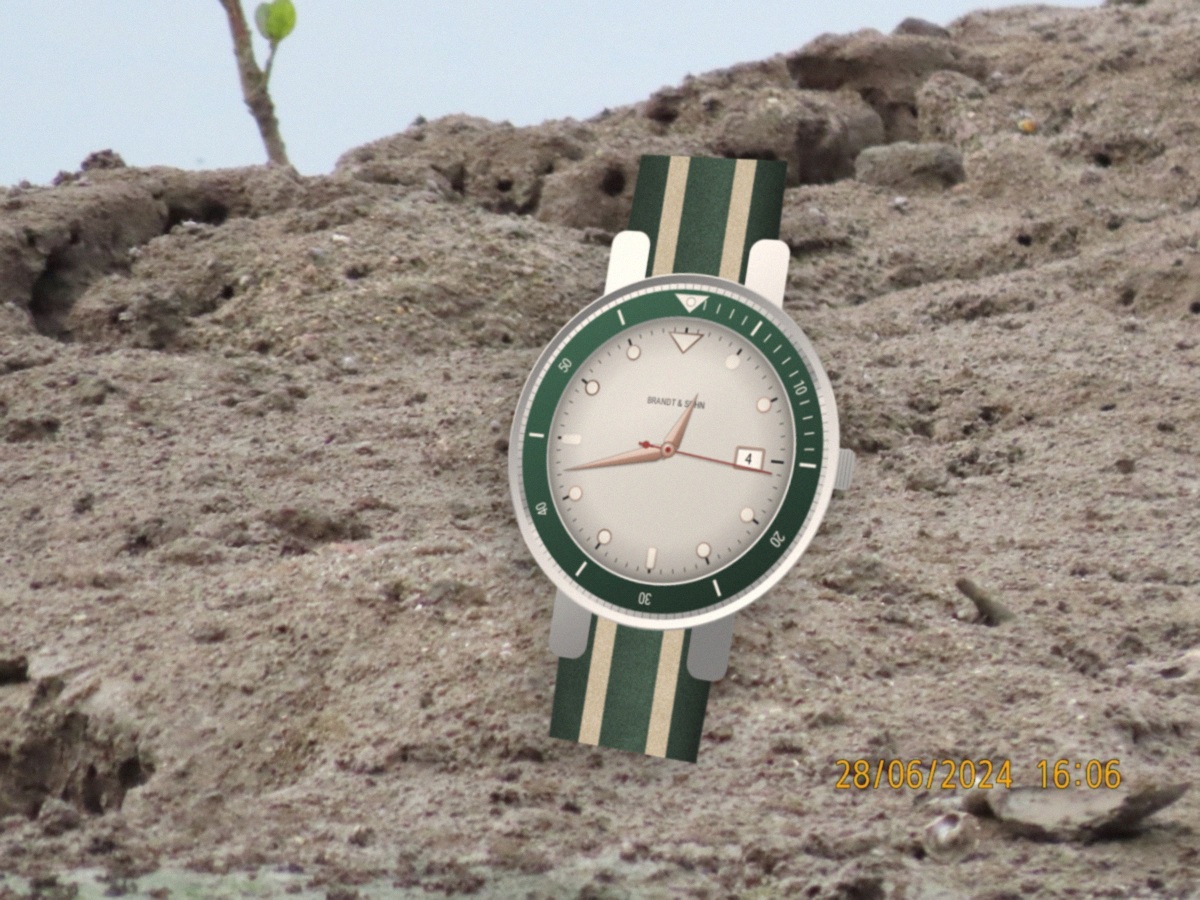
**12:42:16**
